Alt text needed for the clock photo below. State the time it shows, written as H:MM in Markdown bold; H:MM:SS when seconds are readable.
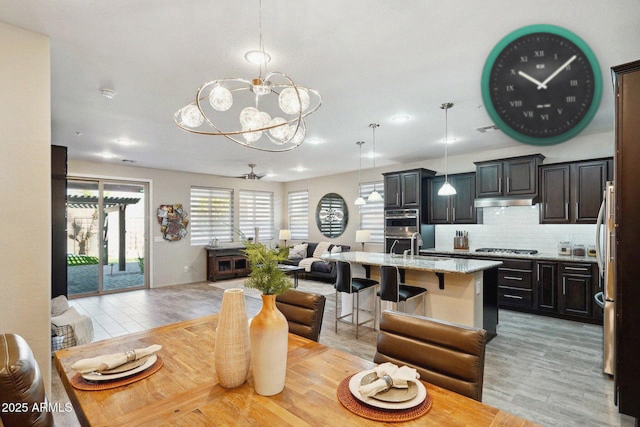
**10:09**
